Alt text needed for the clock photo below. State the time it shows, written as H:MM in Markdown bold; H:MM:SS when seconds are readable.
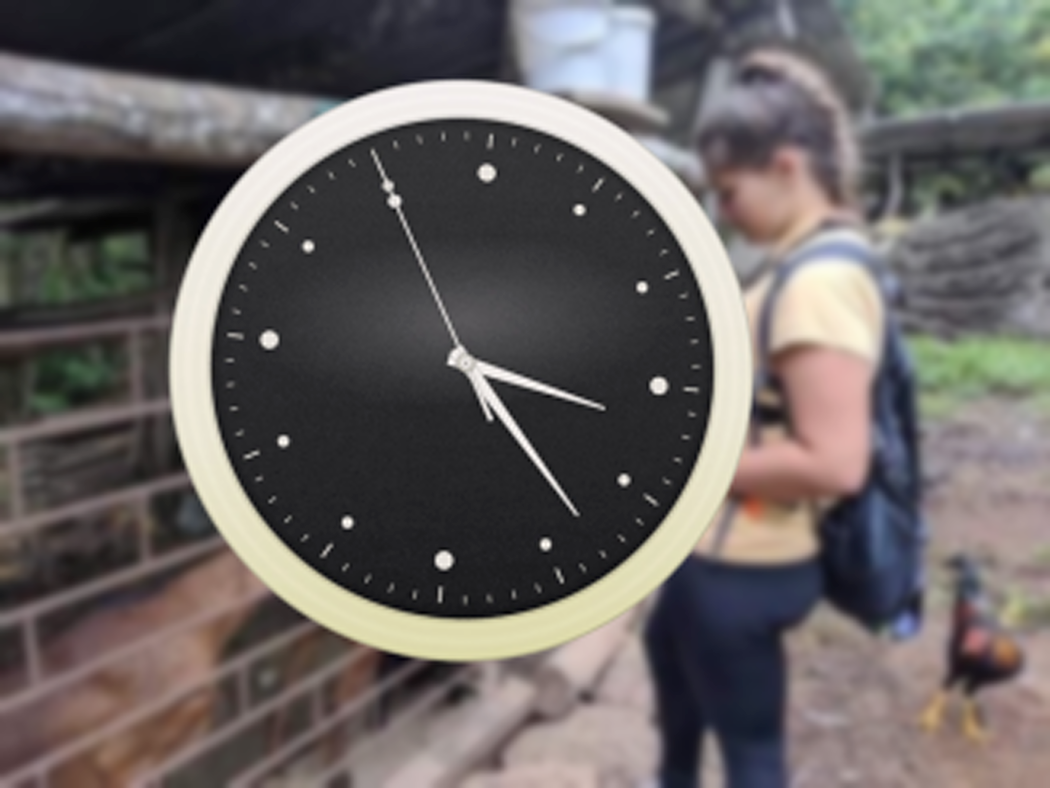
**3:22:55**
